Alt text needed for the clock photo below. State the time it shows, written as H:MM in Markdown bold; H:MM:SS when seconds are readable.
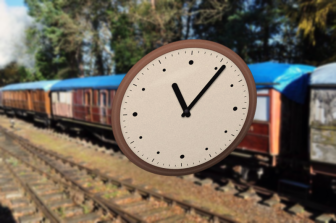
**11:06**
